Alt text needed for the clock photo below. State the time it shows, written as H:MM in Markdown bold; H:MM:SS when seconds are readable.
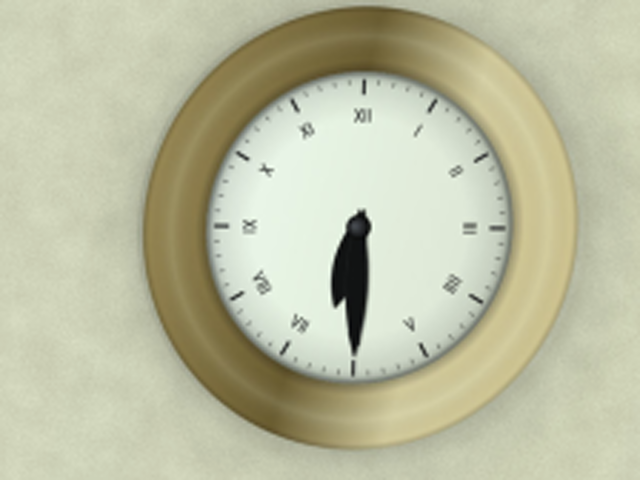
**6:30**
